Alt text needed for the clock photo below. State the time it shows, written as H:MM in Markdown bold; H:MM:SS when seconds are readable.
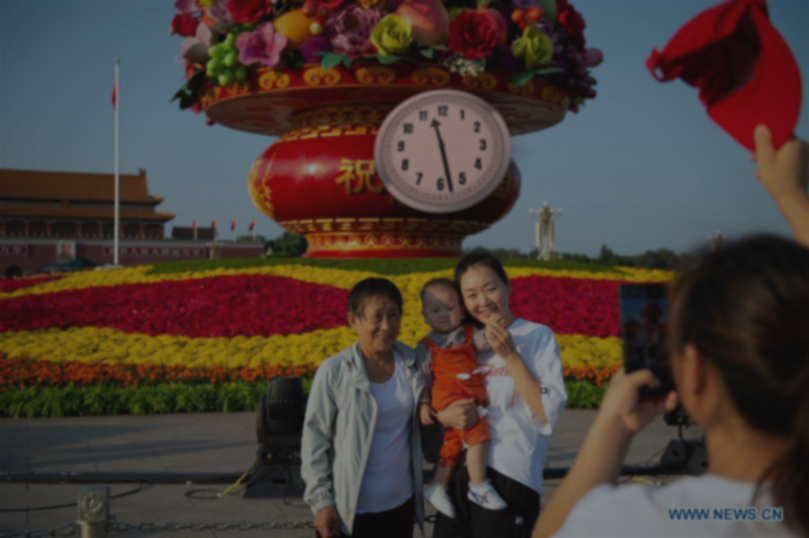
**11:28**
